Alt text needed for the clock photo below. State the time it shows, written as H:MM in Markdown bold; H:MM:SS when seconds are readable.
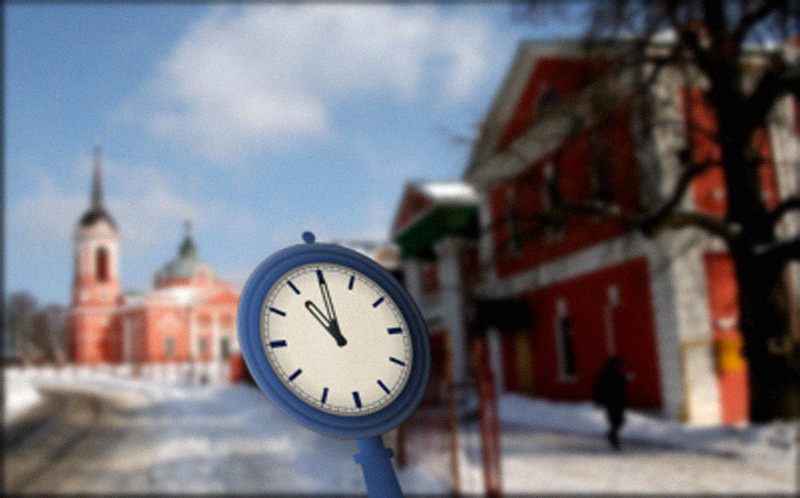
**11:00**
